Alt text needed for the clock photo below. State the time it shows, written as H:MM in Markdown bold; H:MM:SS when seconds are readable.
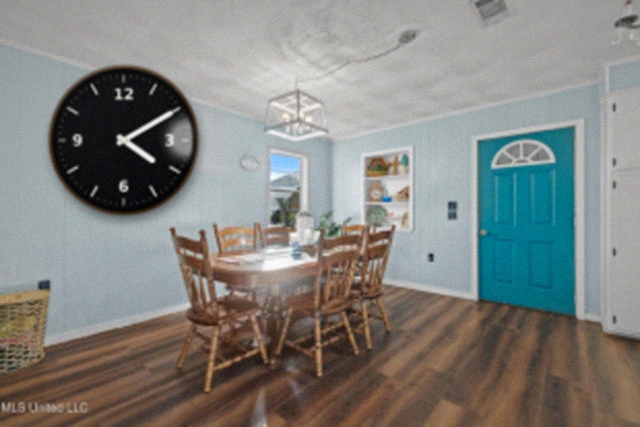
**4:10**
